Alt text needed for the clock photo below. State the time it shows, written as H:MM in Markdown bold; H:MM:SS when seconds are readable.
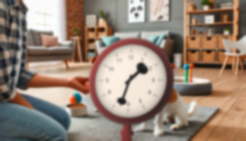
**1:33**
